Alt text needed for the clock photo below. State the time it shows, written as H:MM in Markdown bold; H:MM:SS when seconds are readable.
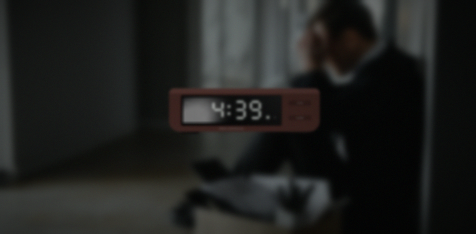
**4:39**
